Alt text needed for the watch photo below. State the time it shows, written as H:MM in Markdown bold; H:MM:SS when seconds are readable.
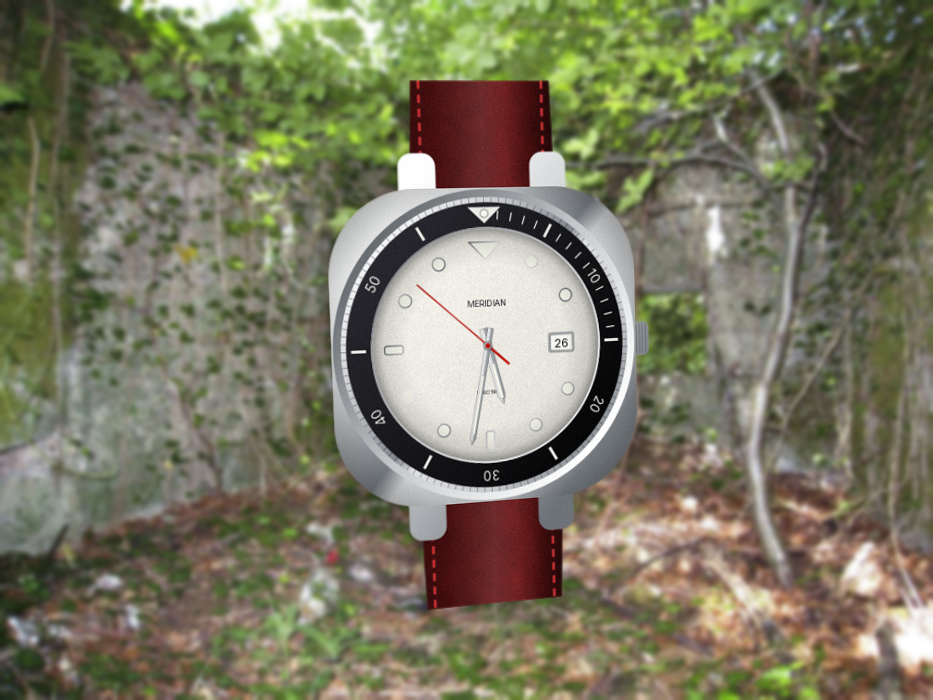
**5:31:52**
